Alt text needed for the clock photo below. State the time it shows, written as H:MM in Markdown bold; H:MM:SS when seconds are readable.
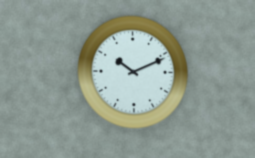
**10:11**
